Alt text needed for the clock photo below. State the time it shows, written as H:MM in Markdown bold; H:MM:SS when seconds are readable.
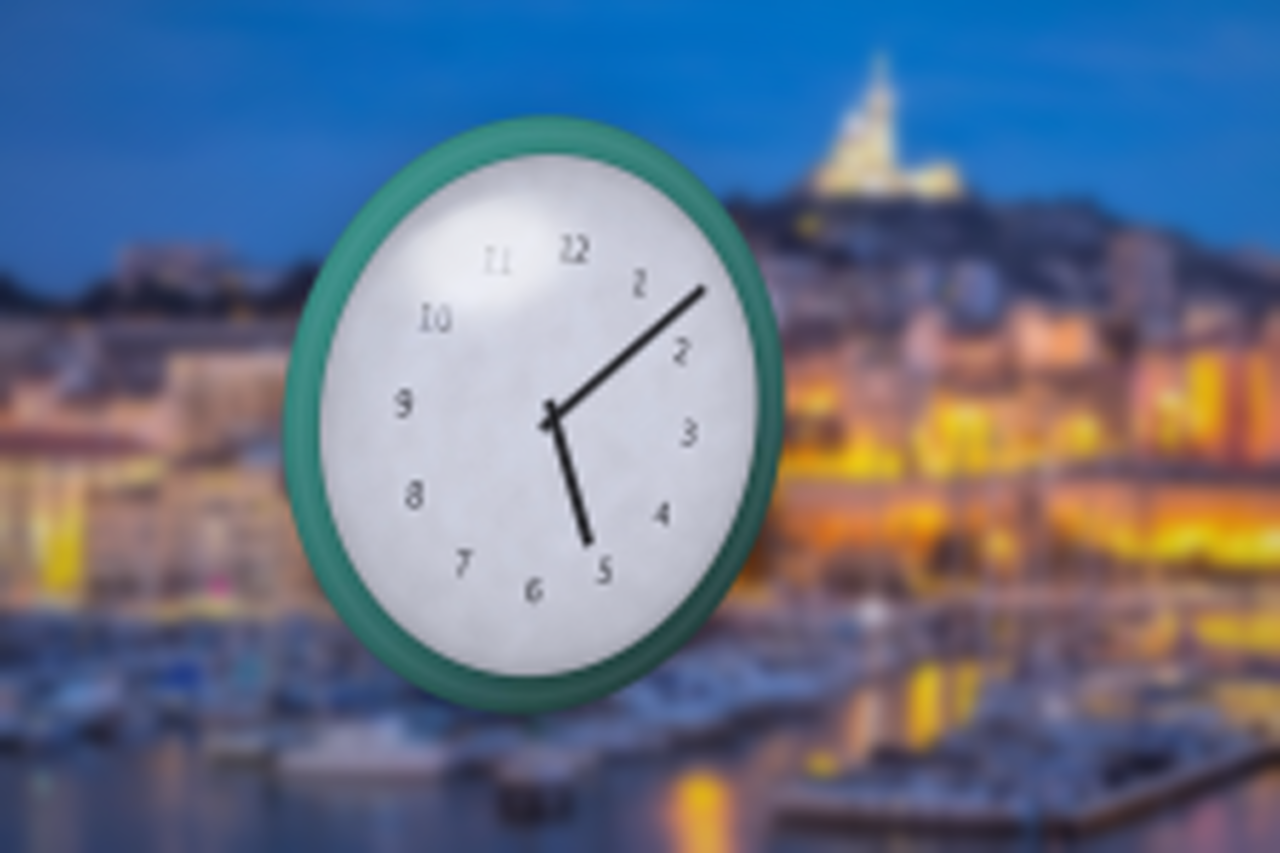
**5:08**
